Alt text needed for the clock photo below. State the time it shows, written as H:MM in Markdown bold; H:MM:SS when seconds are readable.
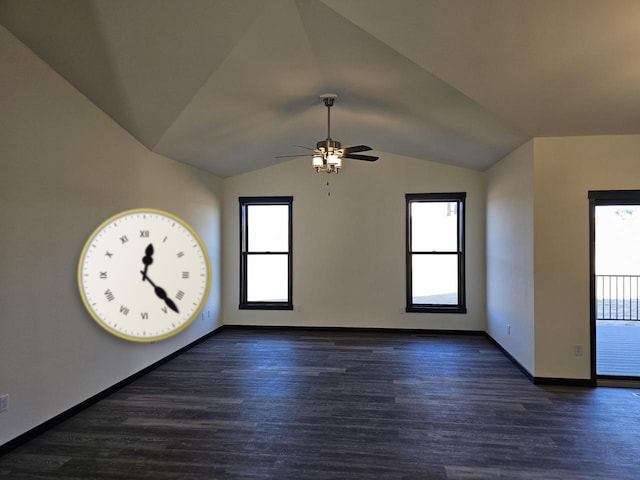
**12:23**
